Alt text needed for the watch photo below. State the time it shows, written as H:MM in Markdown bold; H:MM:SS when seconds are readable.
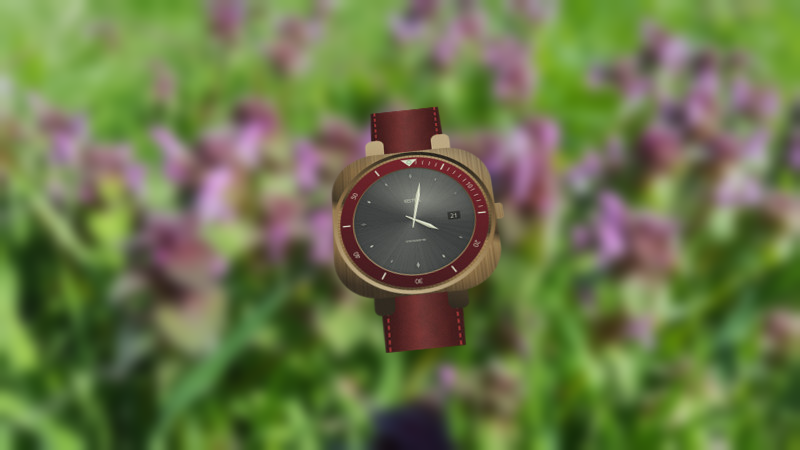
**4:02**
